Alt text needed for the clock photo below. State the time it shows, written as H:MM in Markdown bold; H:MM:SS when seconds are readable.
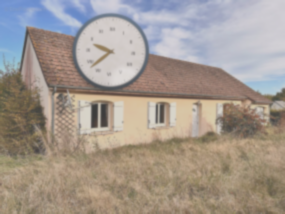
**9:38**
